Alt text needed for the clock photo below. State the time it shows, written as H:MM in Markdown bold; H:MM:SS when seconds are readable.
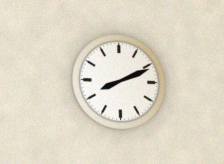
**8:11**
